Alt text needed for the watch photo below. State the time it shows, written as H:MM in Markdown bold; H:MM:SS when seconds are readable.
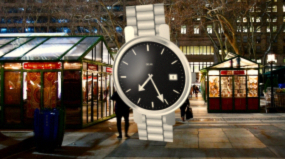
**7:26**
